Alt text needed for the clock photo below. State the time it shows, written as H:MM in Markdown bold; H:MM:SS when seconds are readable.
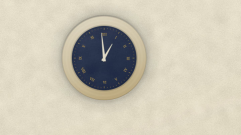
**12:59**
